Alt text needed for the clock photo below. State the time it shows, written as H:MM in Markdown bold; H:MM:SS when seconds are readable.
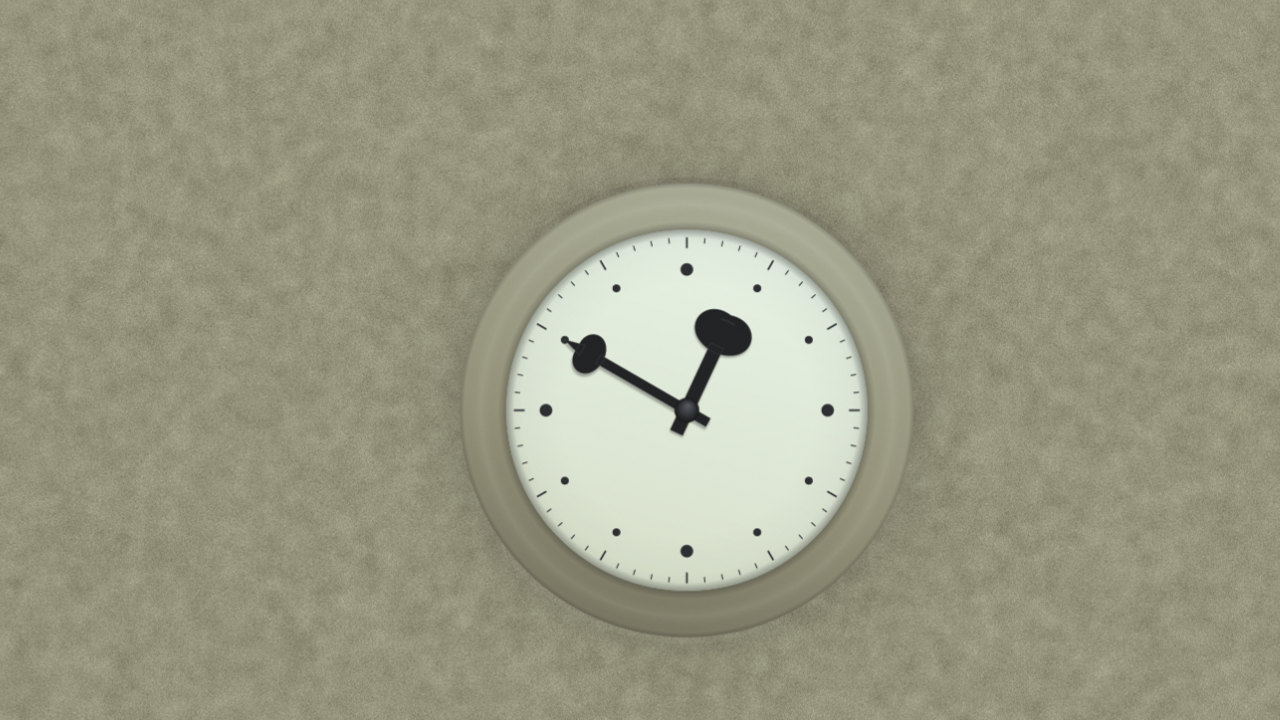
**12:50**
